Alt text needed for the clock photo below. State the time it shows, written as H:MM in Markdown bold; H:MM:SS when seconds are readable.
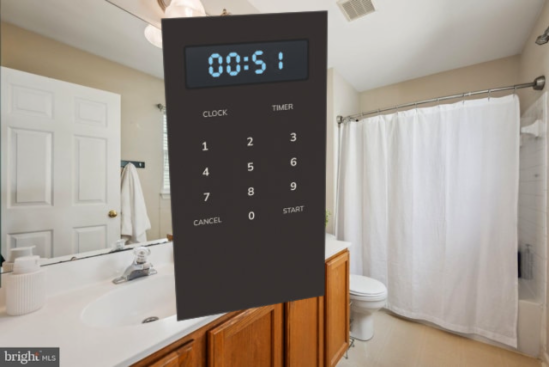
**0:51**
